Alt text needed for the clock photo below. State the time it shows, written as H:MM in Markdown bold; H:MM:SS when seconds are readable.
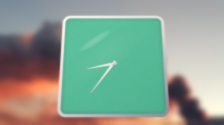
**8:36**
